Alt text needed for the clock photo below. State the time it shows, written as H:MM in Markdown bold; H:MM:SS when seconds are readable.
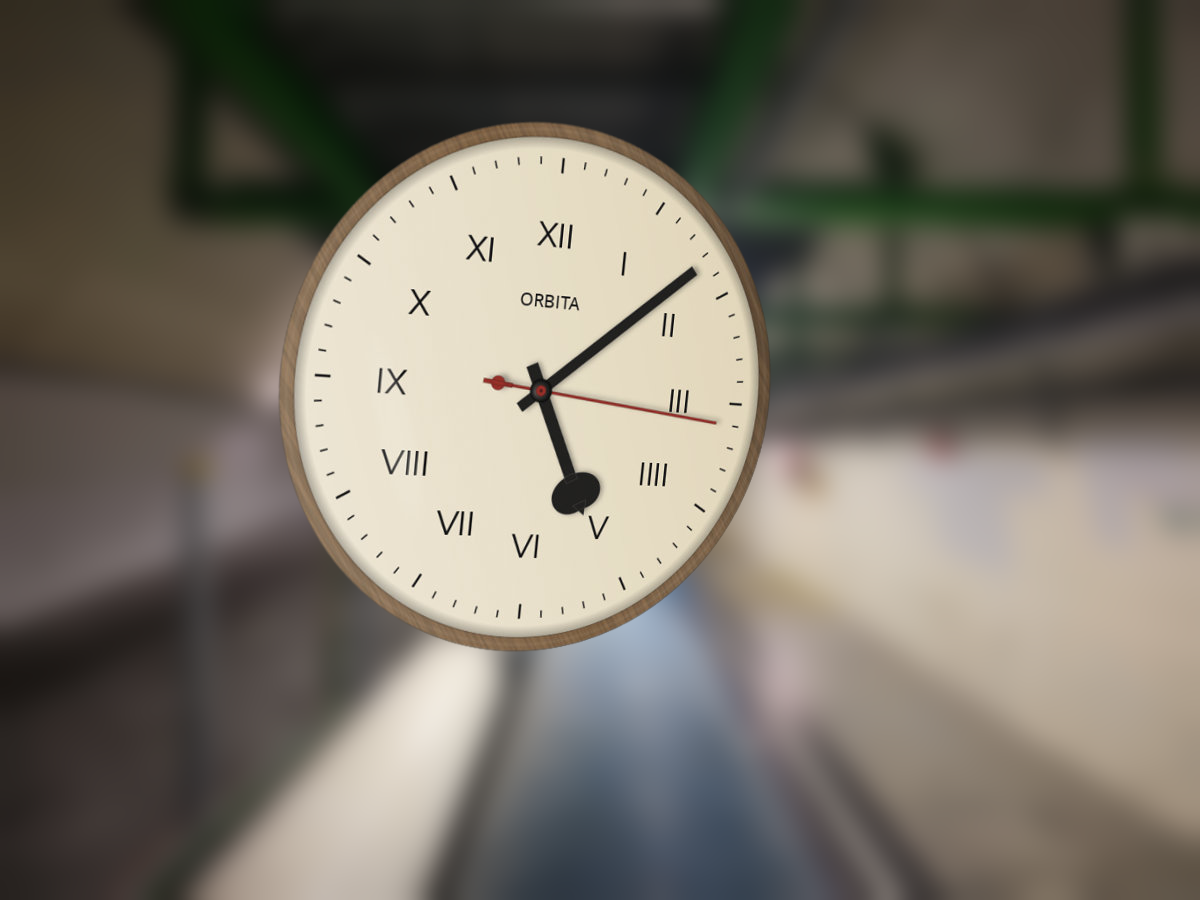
**5:08:16**
